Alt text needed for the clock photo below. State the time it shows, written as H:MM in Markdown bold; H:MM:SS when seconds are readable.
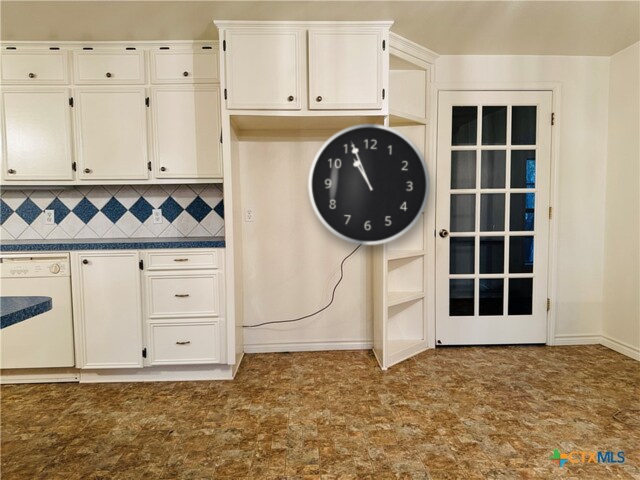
**10:56**
